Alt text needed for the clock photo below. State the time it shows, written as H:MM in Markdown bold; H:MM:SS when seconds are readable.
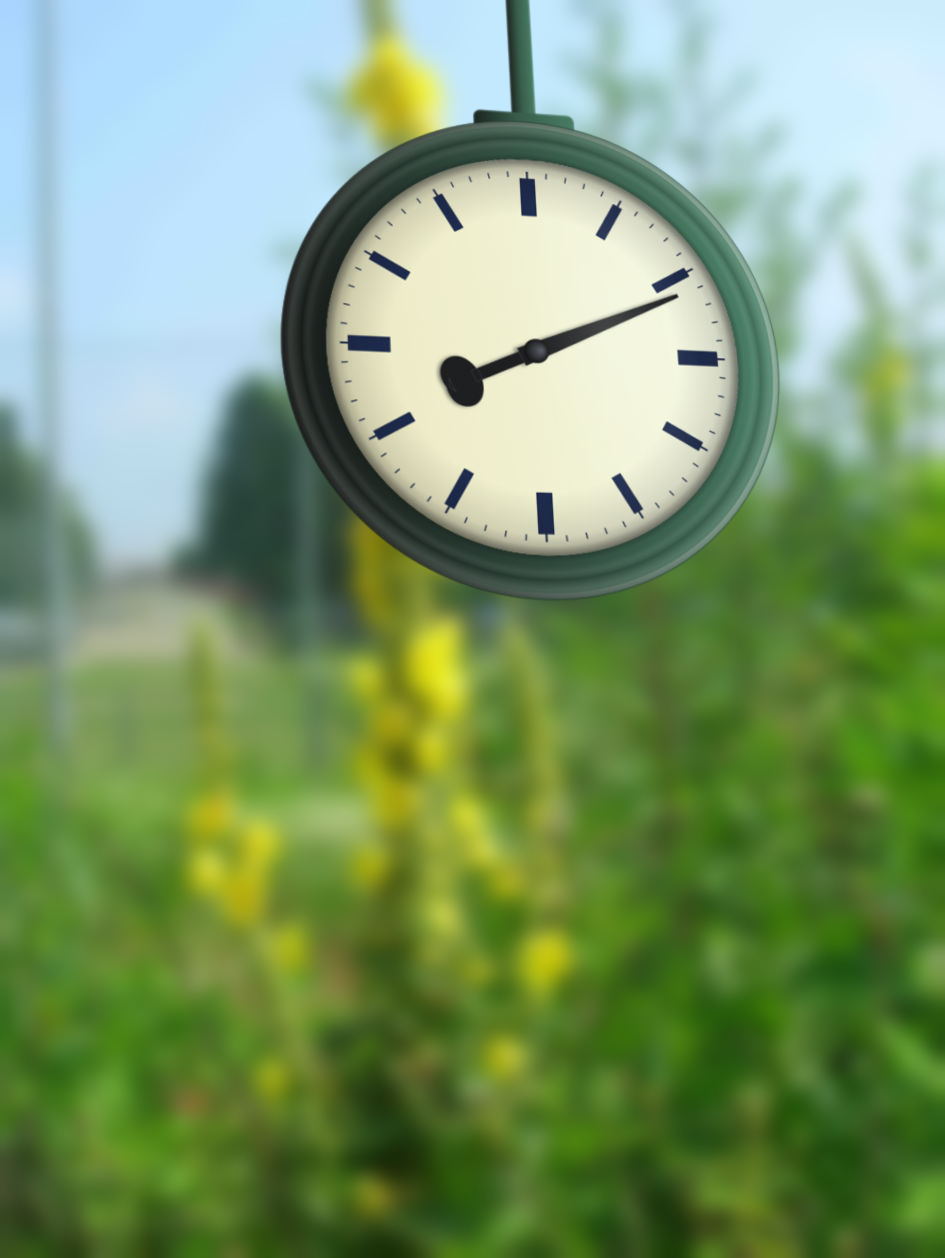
**8:11**
